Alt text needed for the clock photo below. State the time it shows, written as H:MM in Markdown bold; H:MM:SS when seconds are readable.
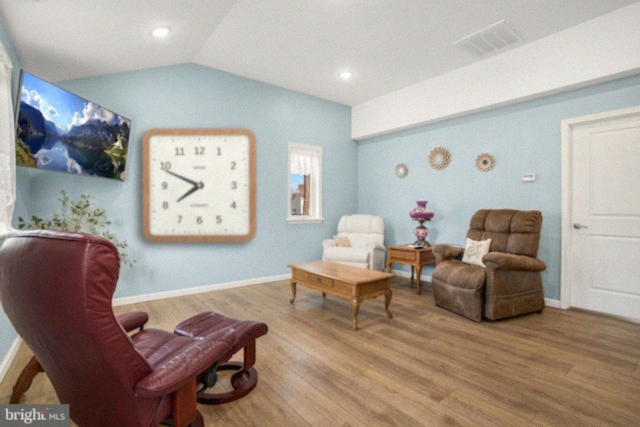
**7:49**
